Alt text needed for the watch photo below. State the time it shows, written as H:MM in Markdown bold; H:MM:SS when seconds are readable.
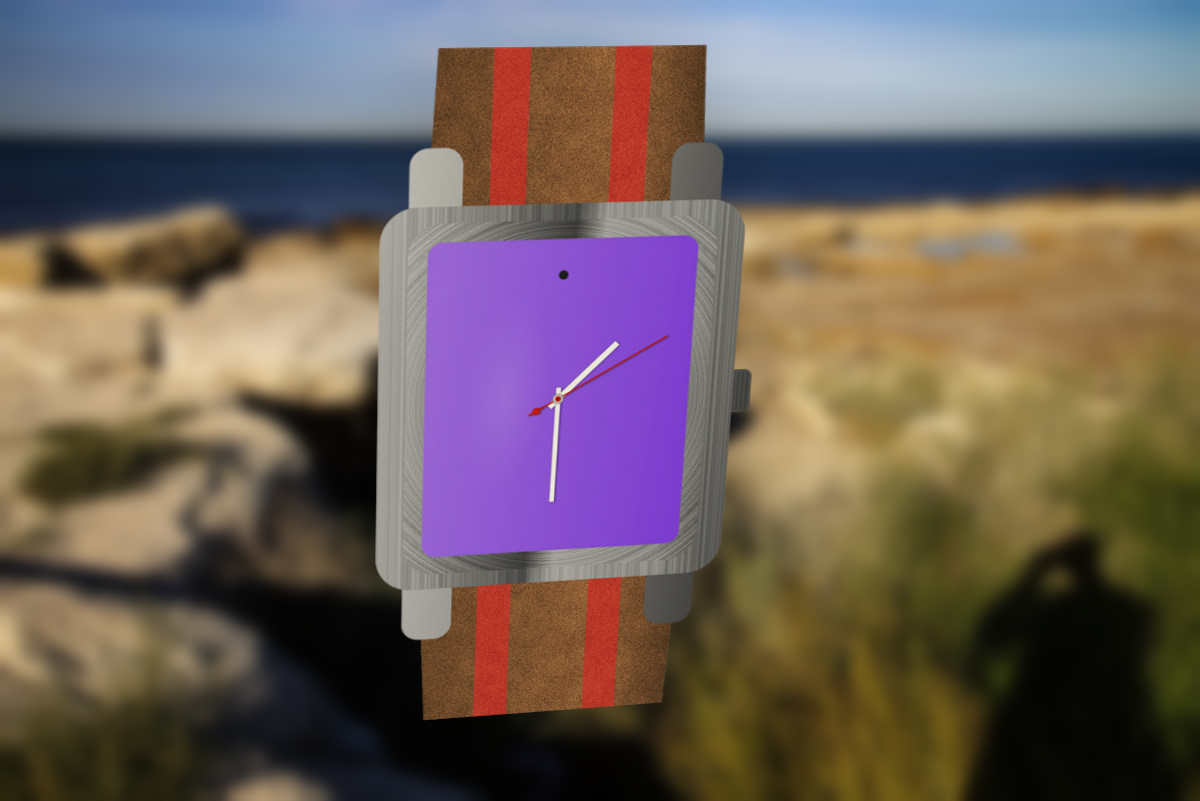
**1:30:10**
